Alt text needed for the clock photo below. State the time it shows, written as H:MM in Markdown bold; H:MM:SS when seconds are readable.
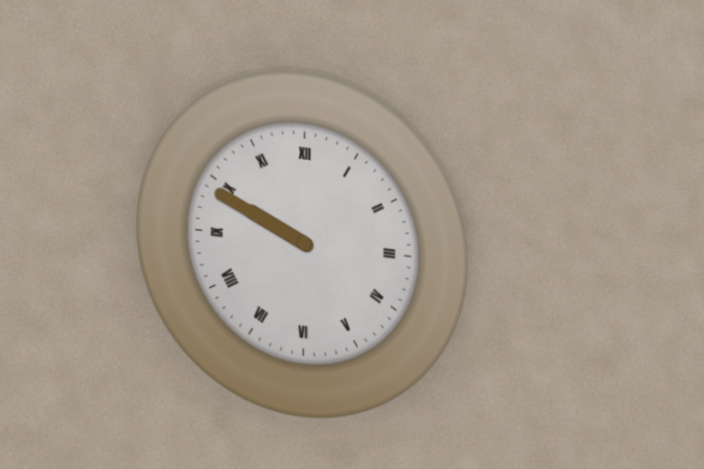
**9:49**
